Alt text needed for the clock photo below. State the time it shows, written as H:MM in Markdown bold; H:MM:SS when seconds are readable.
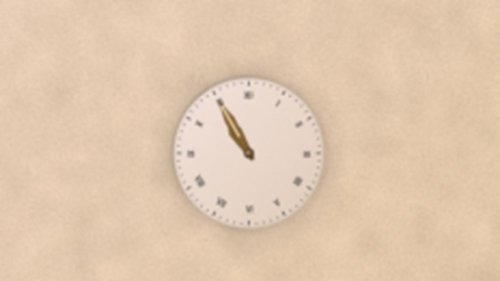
**10:55**
